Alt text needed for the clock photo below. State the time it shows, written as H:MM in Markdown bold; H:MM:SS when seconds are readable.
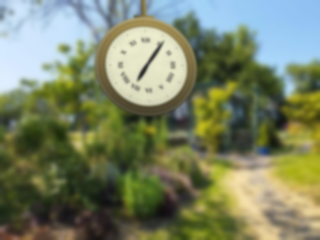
**7:06**
